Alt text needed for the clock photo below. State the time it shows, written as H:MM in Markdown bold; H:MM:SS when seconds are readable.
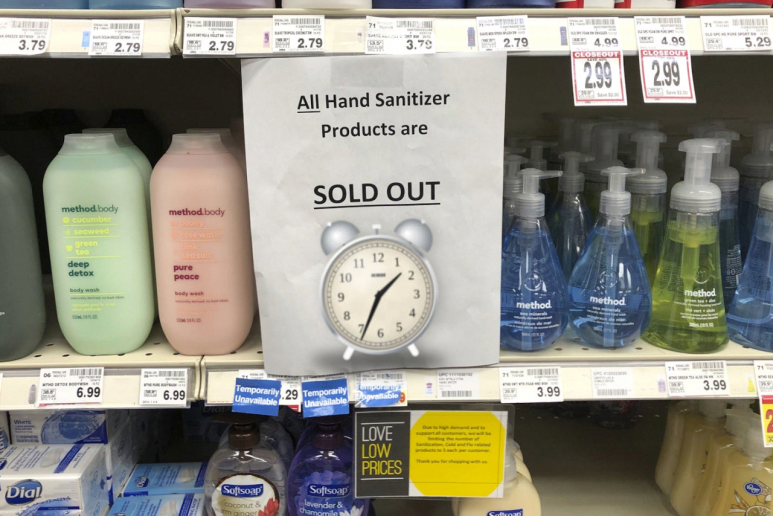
**1:34**
